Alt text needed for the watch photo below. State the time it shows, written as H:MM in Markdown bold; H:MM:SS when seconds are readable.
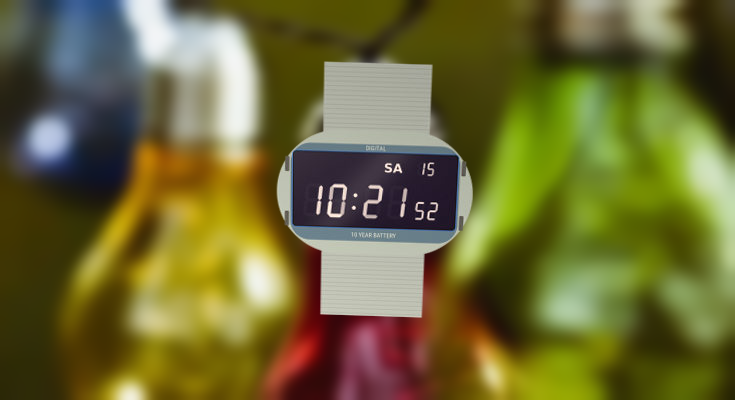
**10:21:52**
